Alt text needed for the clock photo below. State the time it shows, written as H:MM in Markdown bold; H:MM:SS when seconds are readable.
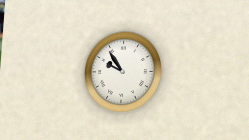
**9:54**
